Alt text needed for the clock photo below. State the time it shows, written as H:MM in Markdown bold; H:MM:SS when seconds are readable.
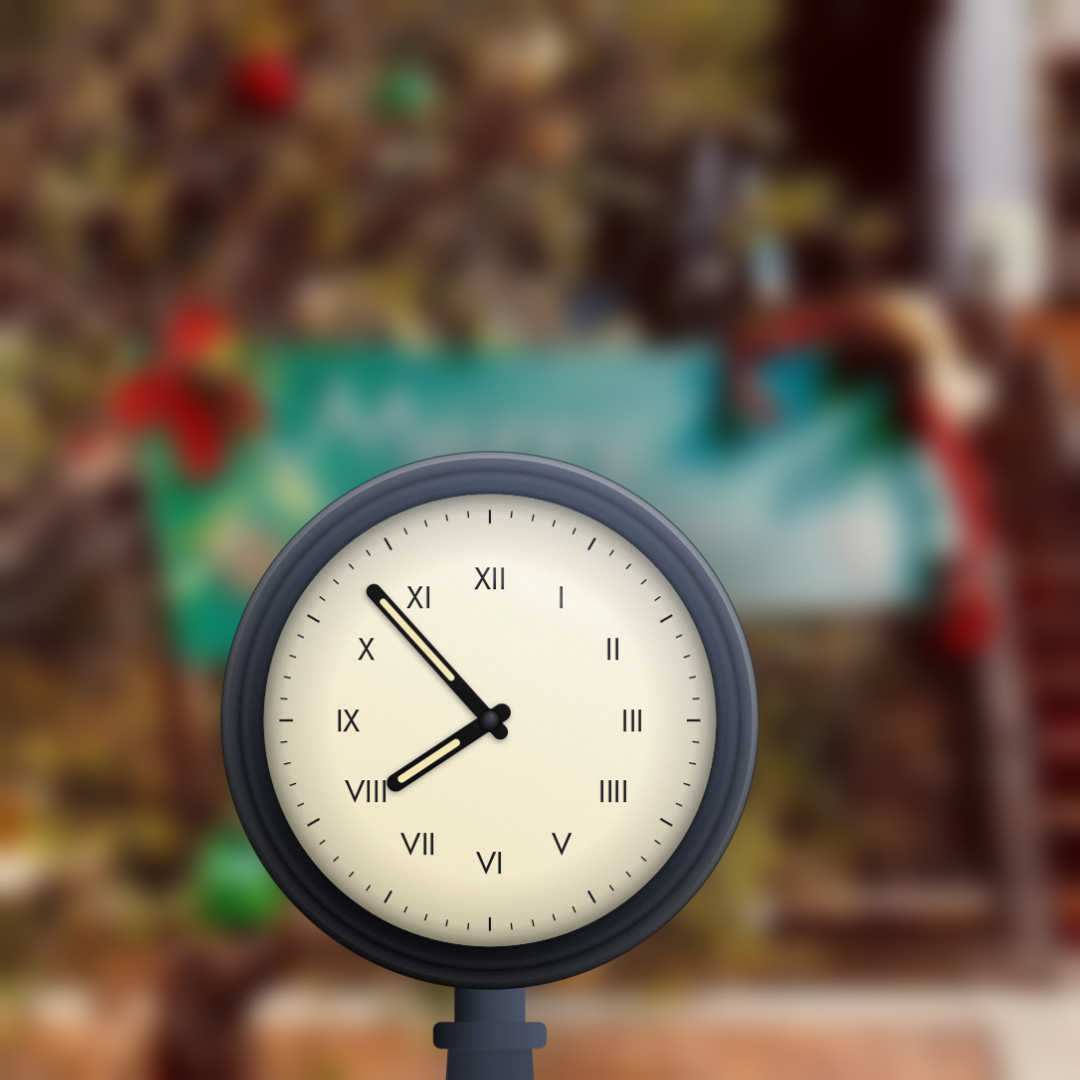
**7:53**
